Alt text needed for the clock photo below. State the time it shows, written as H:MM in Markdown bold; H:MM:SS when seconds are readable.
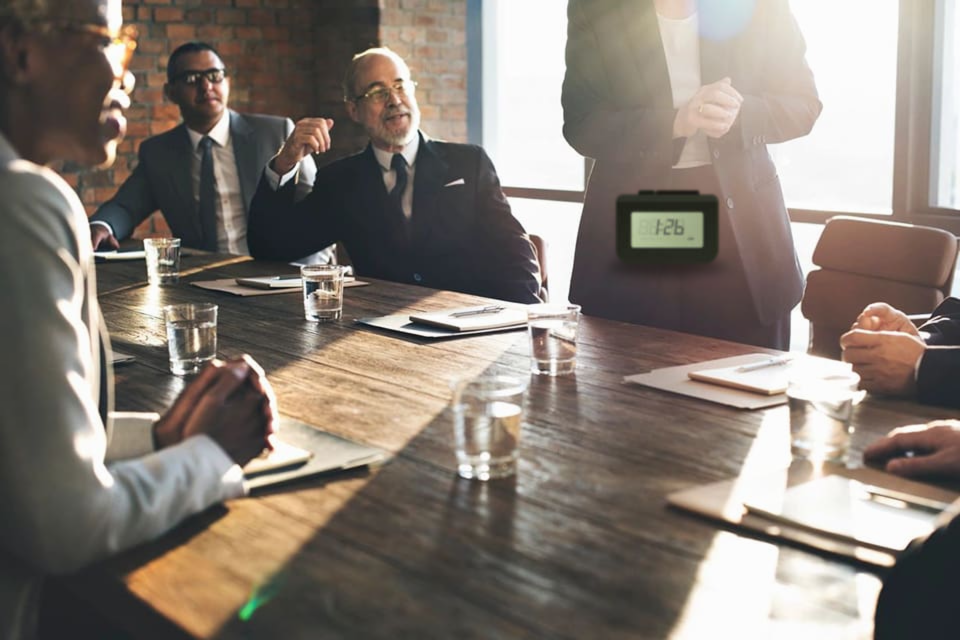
**1:26**
